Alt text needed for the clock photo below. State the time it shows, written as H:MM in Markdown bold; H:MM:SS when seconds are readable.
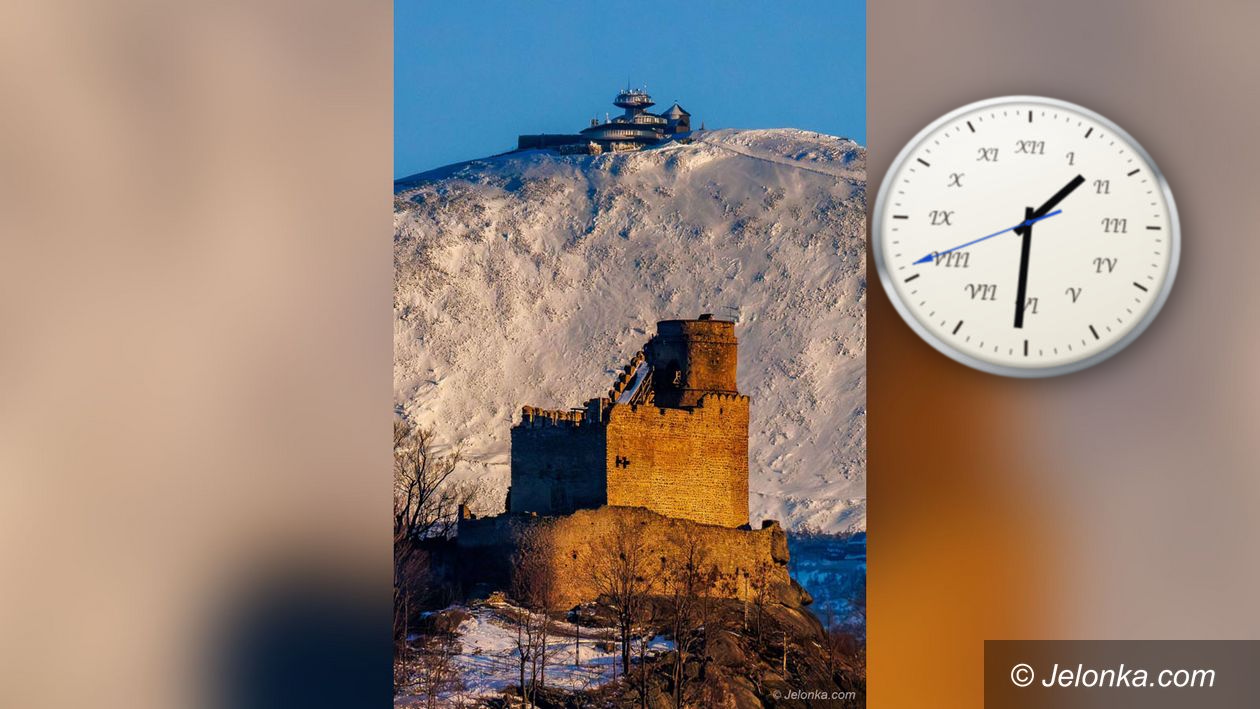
**1:30:41**
